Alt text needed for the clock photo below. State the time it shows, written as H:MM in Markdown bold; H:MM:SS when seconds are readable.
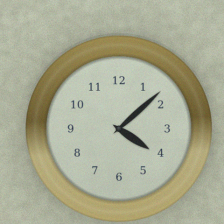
**4:08**
